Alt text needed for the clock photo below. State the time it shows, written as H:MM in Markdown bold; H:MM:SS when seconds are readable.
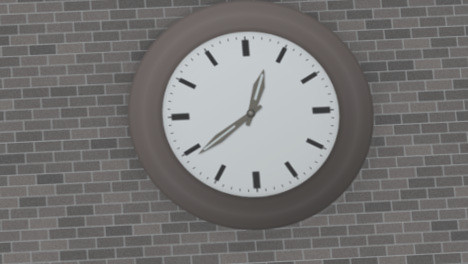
**12:39**
